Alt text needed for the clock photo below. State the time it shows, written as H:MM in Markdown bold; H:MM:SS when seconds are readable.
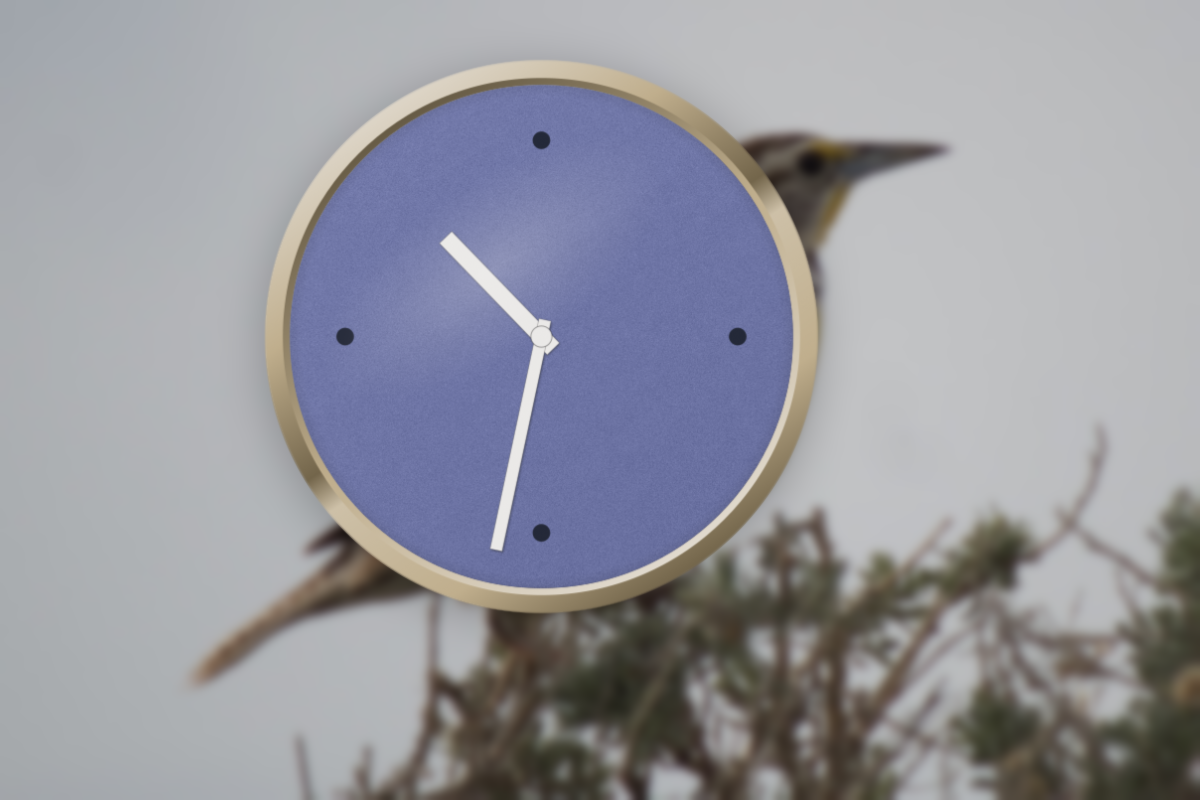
**10:32**
